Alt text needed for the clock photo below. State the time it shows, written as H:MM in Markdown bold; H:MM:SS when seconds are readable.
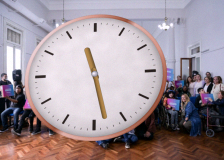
**11:28**
